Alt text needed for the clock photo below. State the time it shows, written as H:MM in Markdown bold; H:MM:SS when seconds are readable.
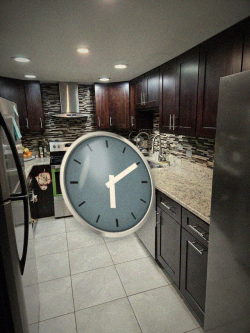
**6:10**
